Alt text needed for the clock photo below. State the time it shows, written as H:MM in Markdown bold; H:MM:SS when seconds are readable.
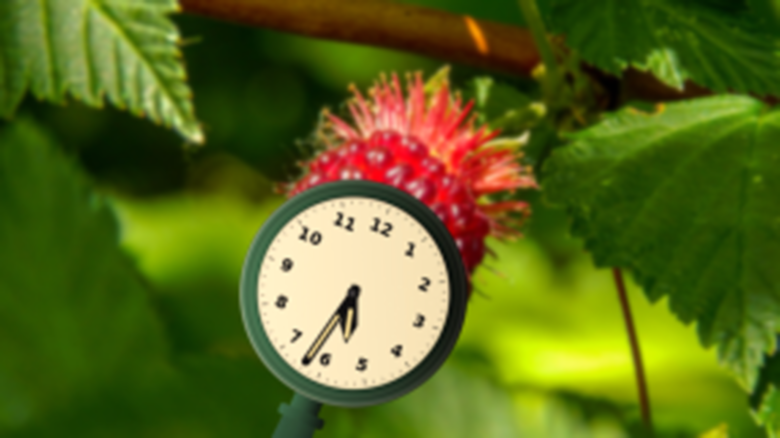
**5:32**
